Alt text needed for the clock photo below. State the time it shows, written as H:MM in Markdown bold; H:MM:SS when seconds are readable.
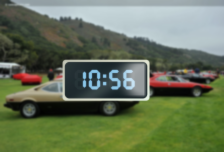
**10:56**
